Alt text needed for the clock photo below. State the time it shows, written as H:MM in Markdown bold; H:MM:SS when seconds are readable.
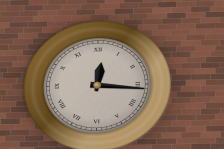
**12:16**
